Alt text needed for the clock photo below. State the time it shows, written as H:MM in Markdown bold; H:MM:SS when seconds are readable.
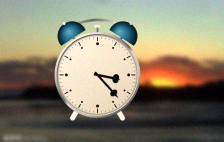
**3:23**
